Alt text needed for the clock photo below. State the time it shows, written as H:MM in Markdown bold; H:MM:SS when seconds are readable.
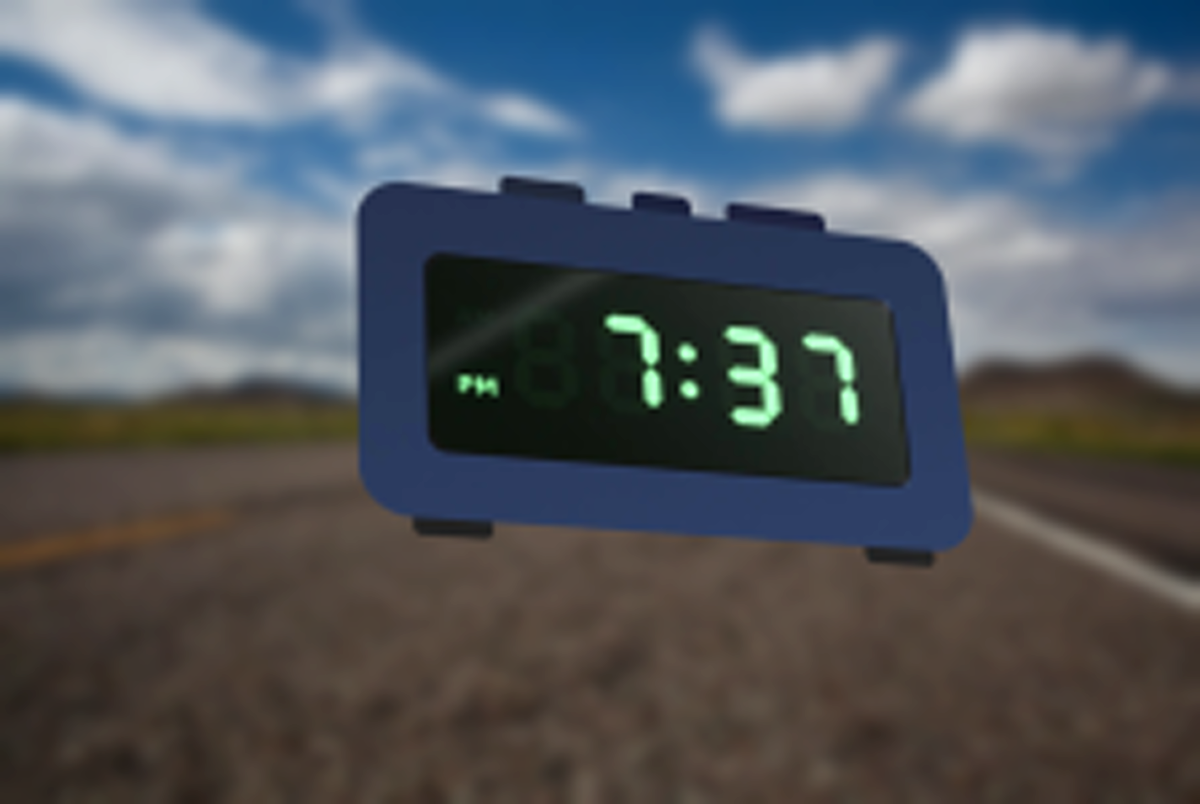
**7:37**
